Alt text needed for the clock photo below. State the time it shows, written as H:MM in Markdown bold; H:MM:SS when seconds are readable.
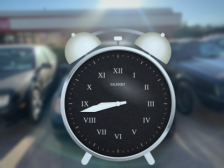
**8:43**
